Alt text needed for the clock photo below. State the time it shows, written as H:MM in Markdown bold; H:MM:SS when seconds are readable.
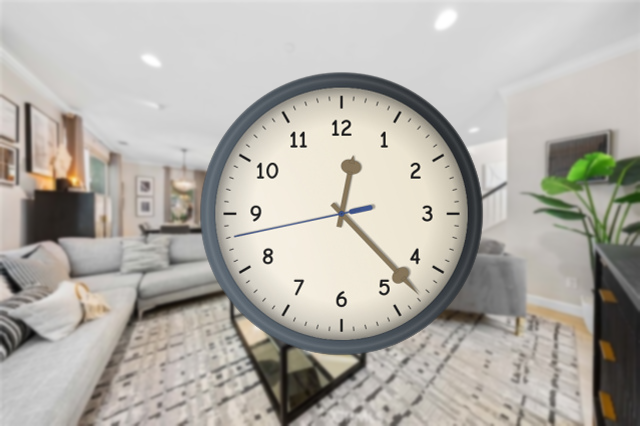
**12:22:43**
